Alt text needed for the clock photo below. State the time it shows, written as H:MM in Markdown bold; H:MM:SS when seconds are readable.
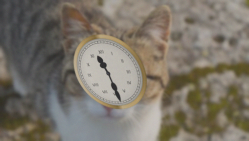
**11:29**
